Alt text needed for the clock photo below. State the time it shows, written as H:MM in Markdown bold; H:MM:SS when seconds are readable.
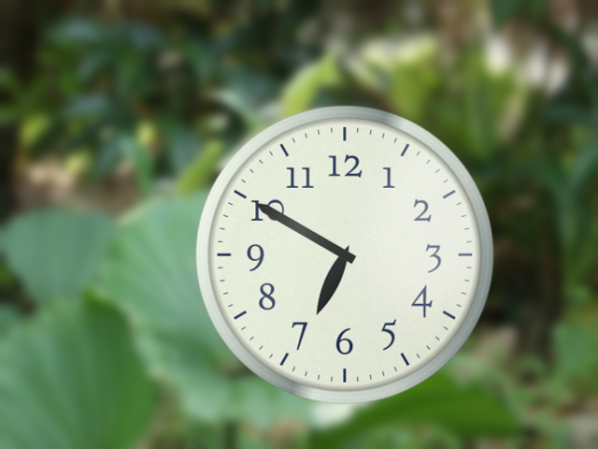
**6:50**
